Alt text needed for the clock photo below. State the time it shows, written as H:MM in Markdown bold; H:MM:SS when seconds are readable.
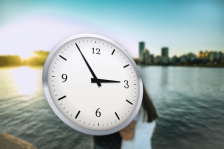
**2:55**
